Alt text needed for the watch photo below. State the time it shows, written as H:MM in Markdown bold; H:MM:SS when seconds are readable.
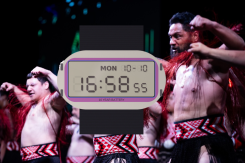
**16:58:55**
